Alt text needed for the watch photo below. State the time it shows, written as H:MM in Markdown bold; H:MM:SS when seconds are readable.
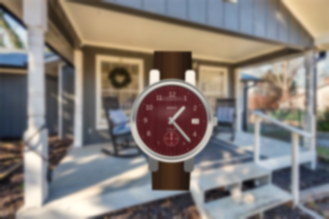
**1:23**
